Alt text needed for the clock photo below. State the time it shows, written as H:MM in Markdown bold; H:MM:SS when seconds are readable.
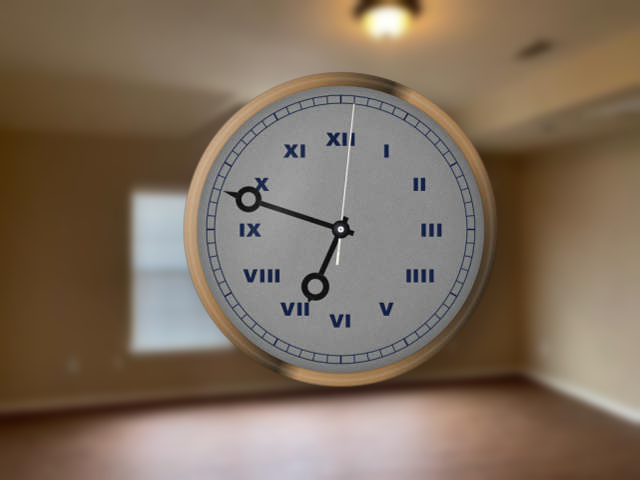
**6:48:01**
